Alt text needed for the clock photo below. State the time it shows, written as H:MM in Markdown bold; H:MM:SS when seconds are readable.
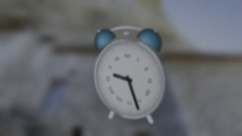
**9:27**
